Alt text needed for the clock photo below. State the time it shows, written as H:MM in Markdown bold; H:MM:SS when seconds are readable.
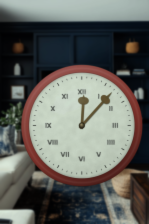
**12:07**
